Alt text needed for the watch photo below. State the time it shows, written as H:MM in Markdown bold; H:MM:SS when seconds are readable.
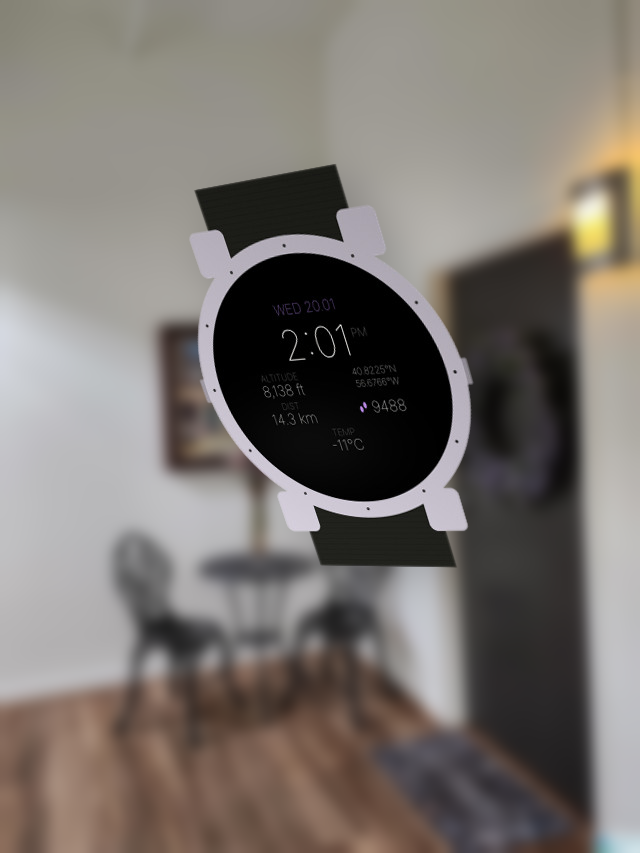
**2:01**
